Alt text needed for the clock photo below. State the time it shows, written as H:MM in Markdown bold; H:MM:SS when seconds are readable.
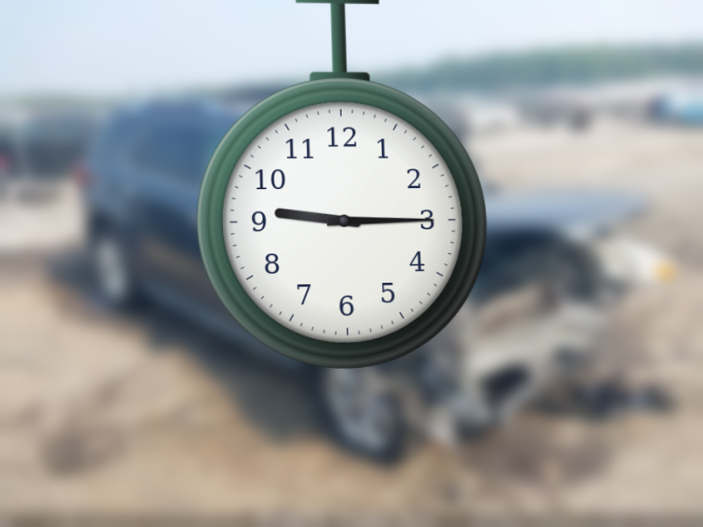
**9:15**
